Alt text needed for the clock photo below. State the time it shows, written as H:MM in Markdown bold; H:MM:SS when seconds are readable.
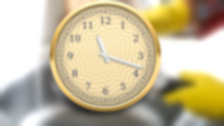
**11:18**
